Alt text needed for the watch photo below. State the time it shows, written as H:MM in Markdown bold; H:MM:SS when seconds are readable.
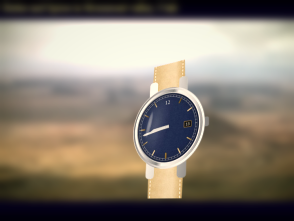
**8:43**
